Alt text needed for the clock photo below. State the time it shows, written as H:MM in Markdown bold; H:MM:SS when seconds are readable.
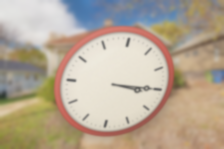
**3:15**
